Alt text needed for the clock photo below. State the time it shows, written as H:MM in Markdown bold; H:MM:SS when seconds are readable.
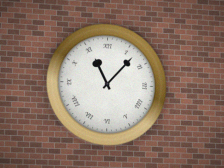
**11:07**
